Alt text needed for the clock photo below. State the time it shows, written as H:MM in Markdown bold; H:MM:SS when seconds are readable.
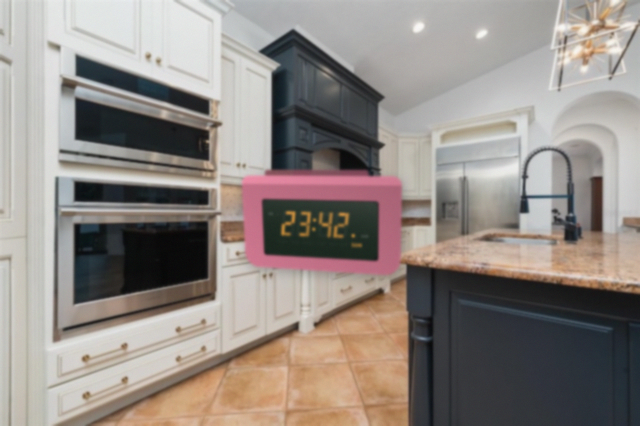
**23:42**
